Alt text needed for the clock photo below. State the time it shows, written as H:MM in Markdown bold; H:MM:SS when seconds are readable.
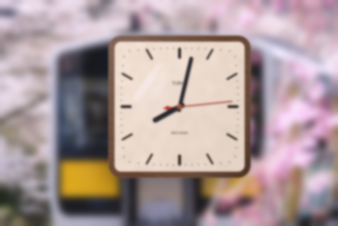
**8:02:14**
